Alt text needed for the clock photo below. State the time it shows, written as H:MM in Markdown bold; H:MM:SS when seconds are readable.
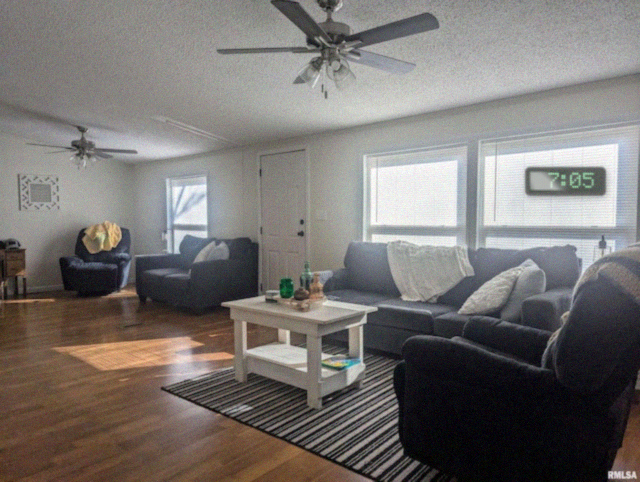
**7:05**
